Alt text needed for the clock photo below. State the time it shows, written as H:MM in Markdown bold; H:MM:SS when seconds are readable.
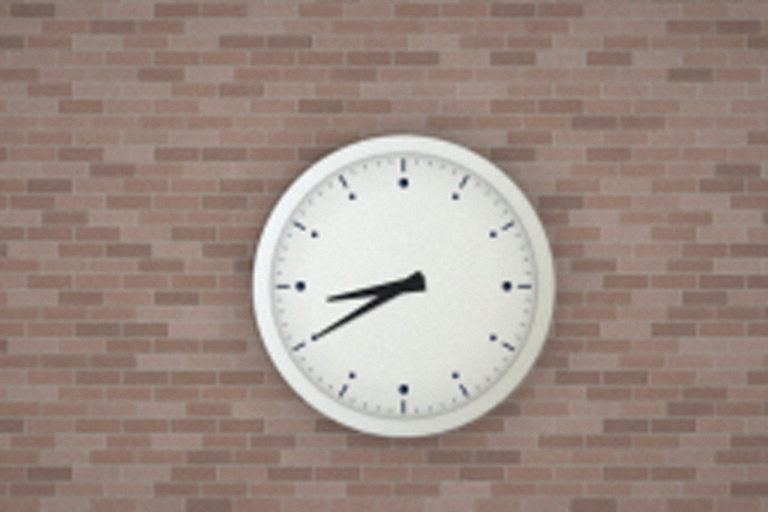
**8:40**
